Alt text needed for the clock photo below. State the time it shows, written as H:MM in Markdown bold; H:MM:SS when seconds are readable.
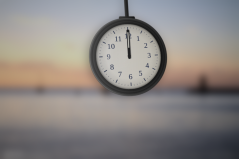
**12:00**
